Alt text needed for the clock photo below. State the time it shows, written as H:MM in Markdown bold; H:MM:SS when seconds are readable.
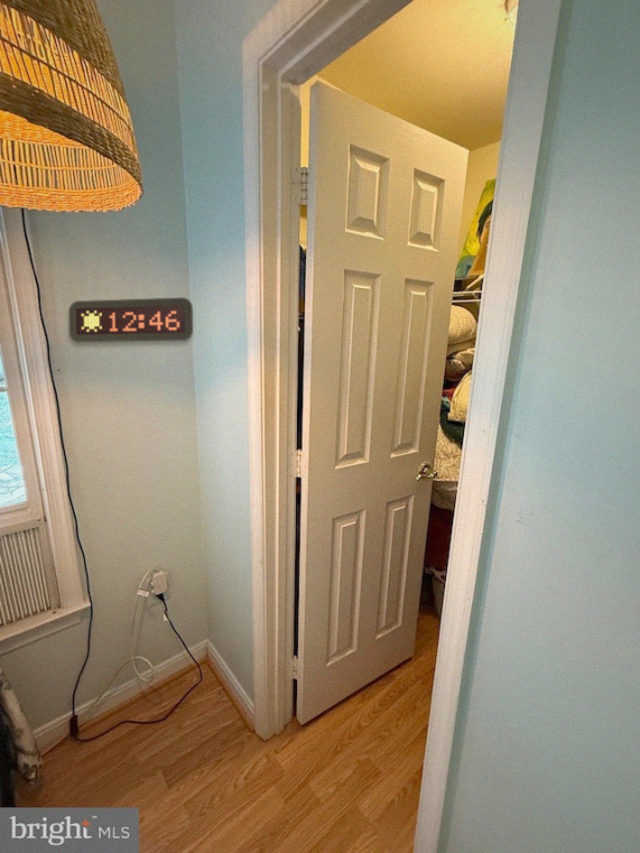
**12:46**
